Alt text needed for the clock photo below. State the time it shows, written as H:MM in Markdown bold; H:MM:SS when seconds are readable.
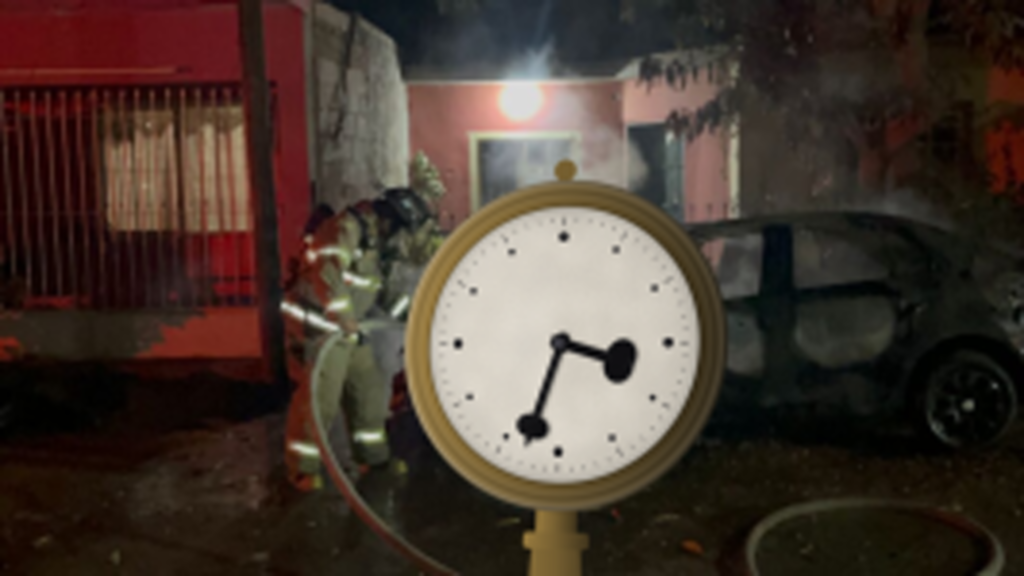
**3:33**
